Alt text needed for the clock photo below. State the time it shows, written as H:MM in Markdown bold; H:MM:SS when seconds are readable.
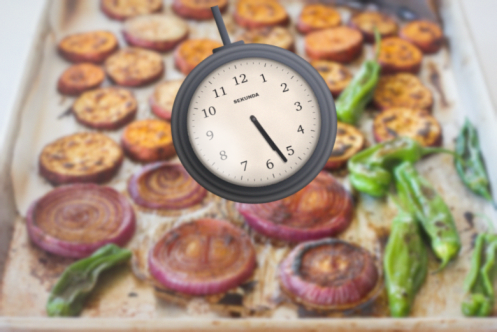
**5:27**
